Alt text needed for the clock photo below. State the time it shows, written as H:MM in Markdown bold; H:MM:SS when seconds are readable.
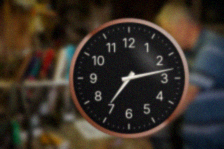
**7:13**
